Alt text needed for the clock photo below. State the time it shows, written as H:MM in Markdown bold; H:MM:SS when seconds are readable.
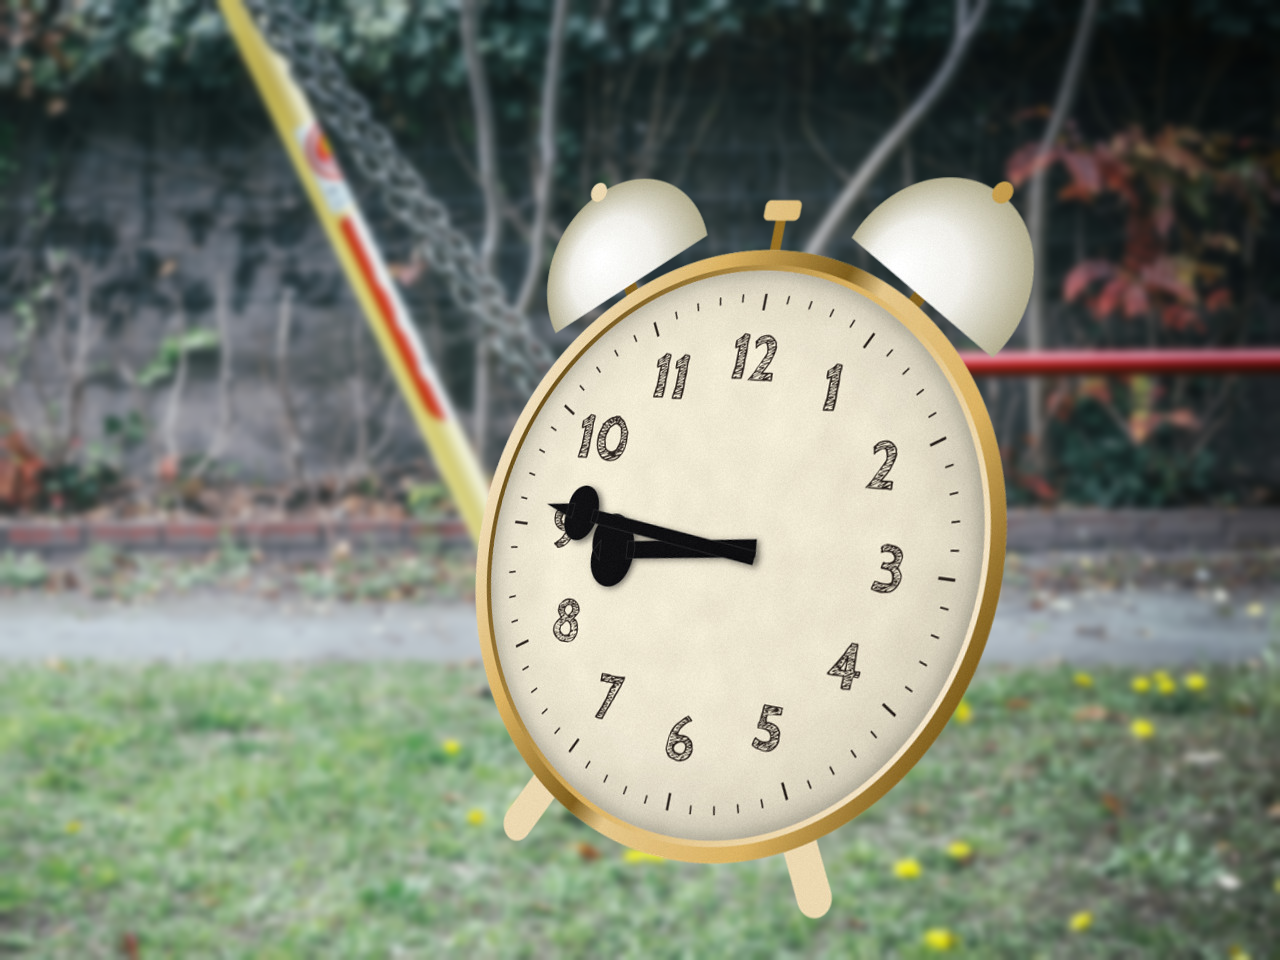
**8:46**
